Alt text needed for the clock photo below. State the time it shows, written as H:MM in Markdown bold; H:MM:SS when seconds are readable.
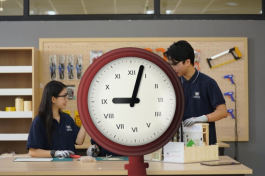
**9:03**
